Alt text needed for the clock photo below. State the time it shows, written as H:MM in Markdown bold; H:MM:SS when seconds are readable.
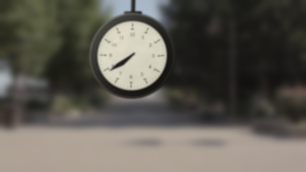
**7:39**
